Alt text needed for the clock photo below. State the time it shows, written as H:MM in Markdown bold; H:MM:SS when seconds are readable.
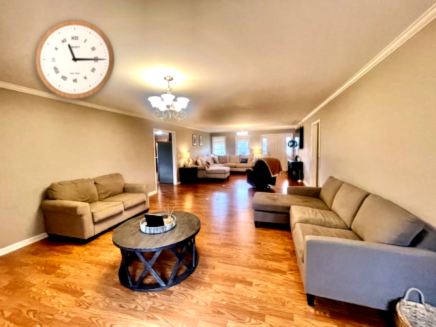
**11:15**
